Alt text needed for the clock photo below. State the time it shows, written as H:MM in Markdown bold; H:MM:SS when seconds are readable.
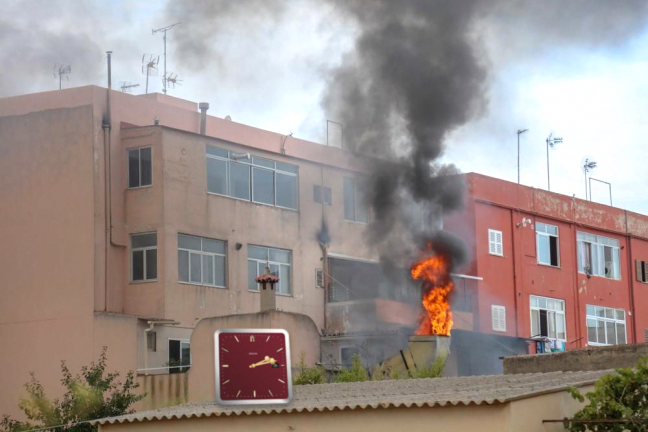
**2:13**
